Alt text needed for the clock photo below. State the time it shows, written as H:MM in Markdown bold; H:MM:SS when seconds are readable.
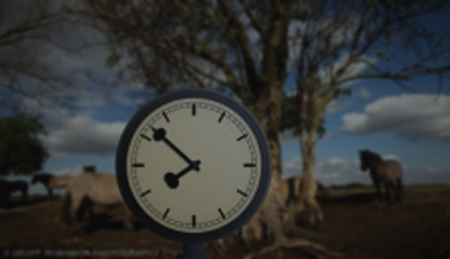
**7:52**
